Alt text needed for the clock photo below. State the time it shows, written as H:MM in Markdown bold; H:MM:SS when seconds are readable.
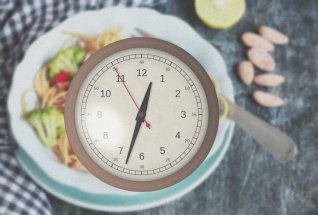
**12:32:55**
